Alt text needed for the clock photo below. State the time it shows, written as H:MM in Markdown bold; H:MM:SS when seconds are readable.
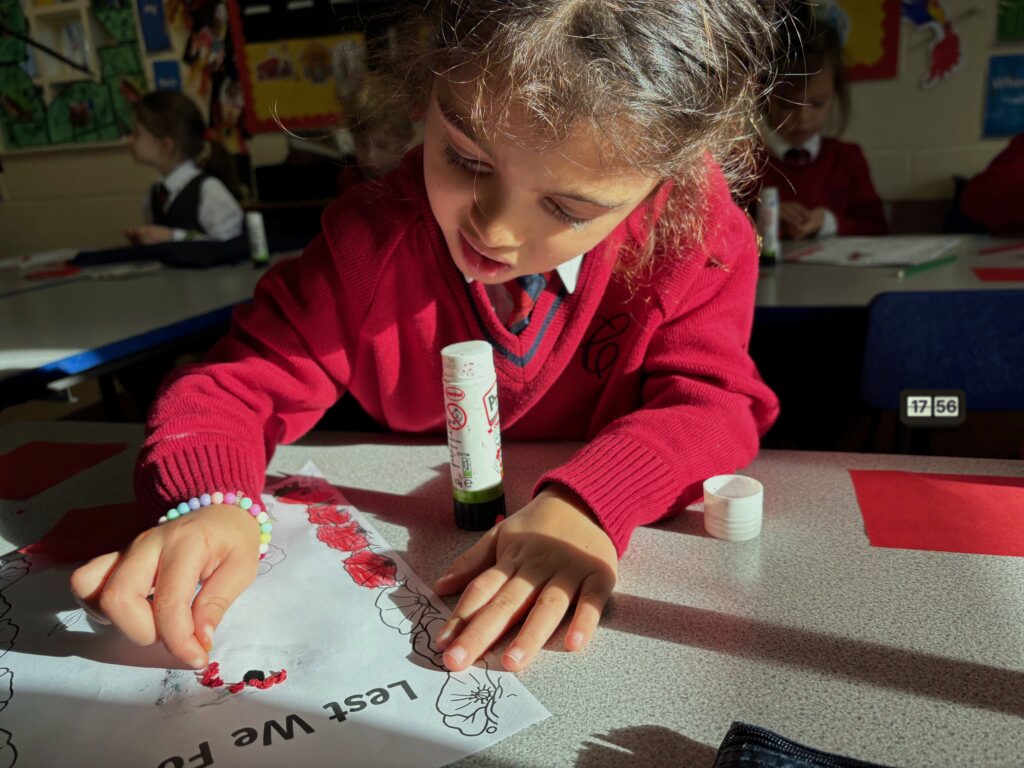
**17:56**
